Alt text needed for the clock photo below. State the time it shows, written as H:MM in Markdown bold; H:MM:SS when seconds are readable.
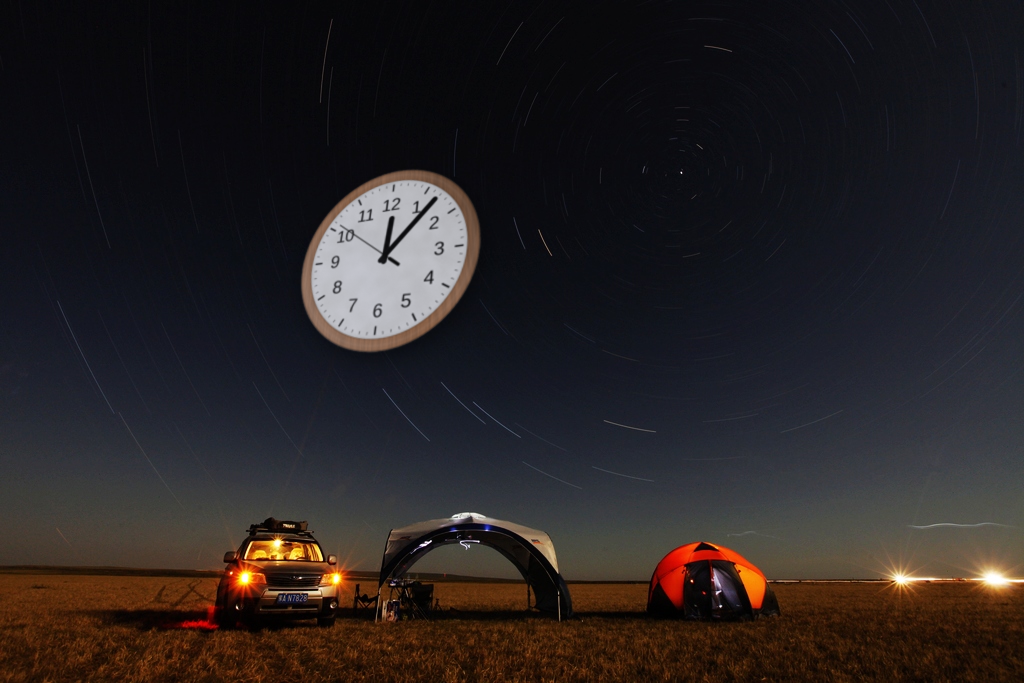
**12:06:51**
